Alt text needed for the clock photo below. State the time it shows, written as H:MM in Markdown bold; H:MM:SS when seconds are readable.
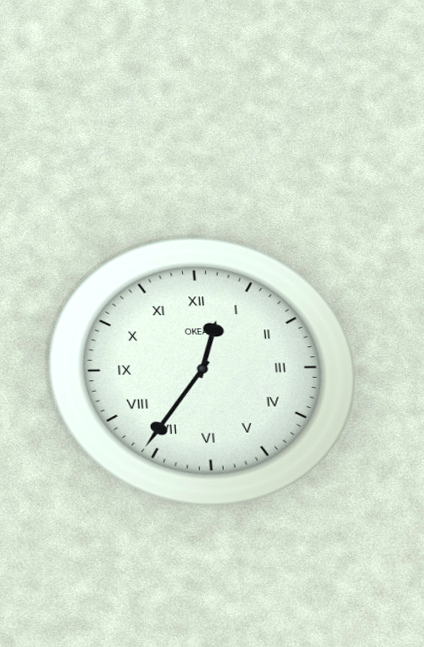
**12:36**
